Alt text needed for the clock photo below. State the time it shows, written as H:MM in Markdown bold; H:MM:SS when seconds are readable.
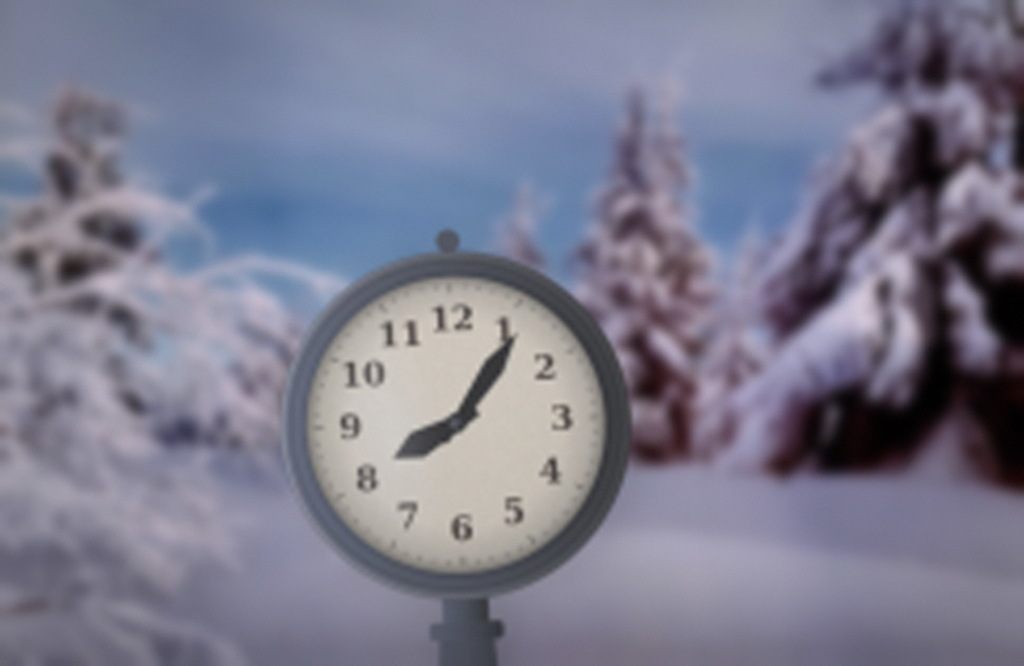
**8:06**
